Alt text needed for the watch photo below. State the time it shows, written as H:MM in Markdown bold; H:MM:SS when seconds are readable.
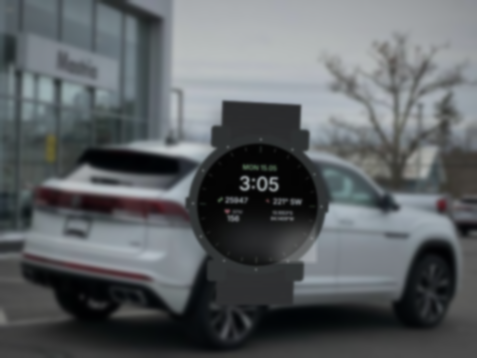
**3:05**
